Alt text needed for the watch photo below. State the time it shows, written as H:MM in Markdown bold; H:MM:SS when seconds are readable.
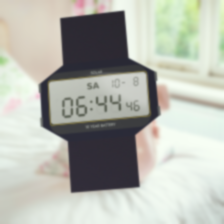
**6:44:46**
